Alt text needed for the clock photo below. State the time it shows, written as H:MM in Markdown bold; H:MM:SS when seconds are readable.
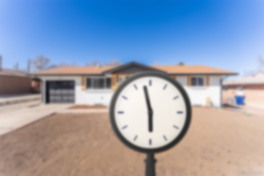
**5:58**
